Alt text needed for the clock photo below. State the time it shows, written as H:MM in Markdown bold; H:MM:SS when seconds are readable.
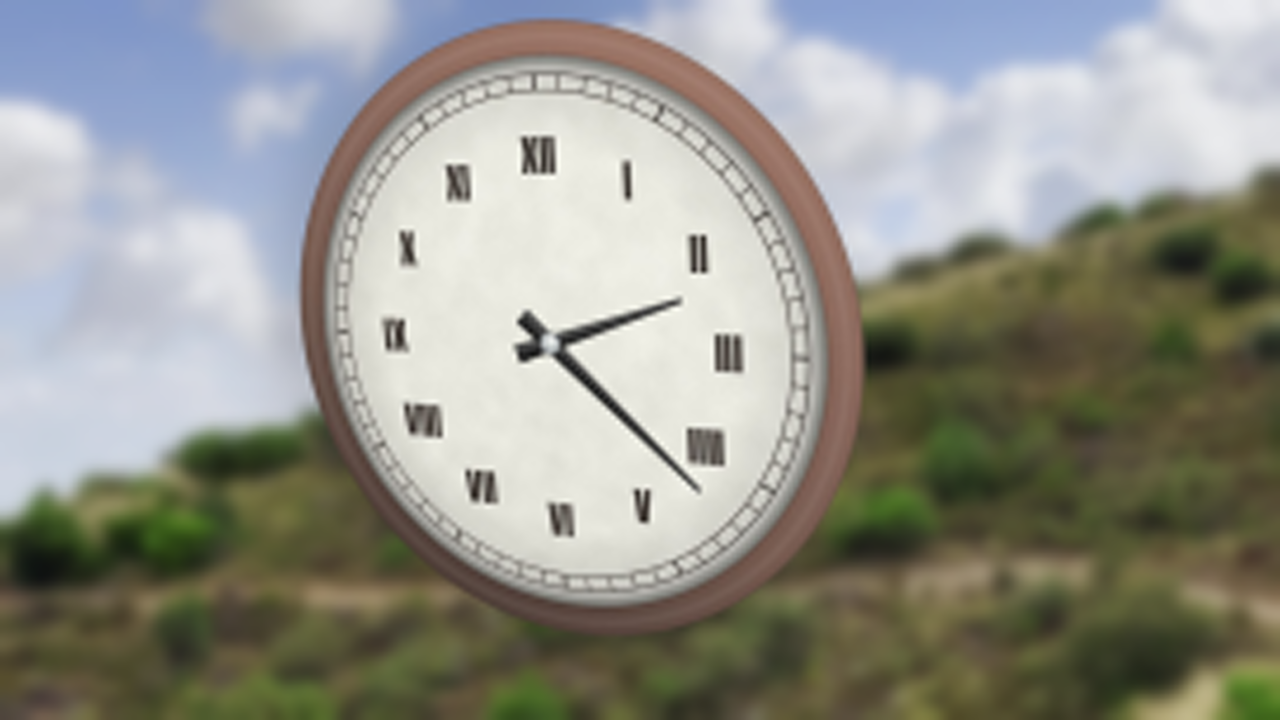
**2:22**
